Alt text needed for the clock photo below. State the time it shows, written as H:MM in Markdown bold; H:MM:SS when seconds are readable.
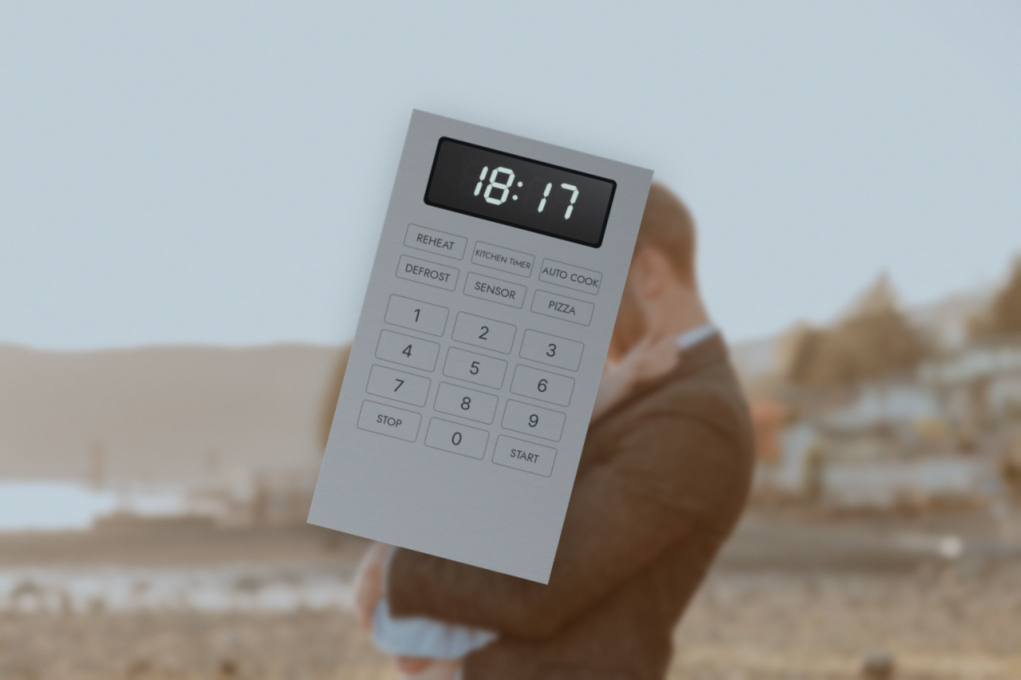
**18:17**
